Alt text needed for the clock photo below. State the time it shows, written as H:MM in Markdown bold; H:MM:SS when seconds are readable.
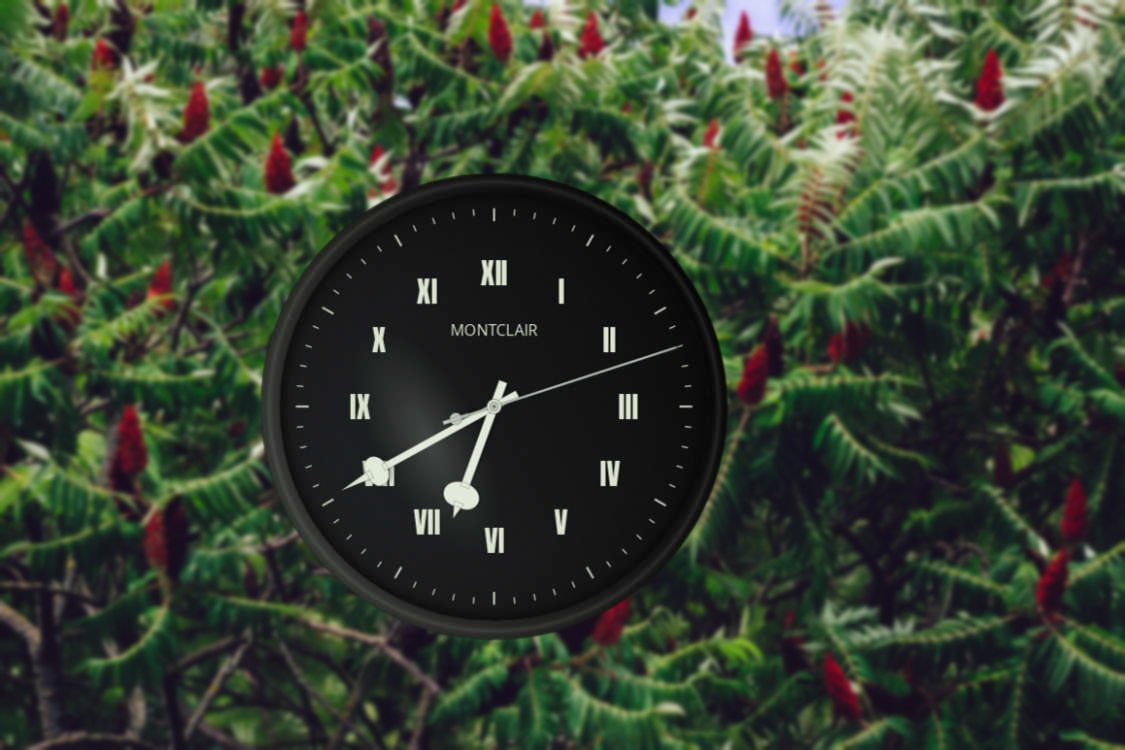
**6:40:12**
